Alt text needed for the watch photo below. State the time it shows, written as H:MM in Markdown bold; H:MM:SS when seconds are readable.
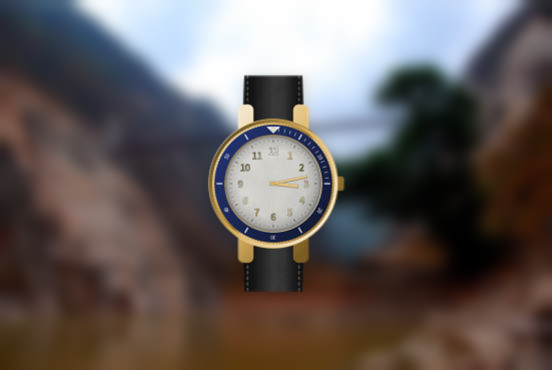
**3:13**
